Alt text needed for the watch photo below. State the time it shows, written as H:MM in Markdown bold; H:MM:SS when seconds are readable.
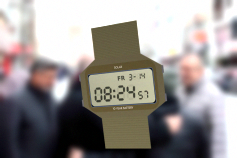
**8:24:57**
